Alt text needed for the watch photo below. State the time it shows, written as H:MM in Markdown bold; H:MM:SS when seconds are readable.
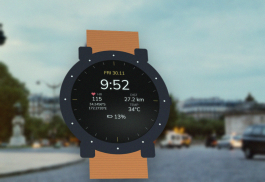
**9:52**
